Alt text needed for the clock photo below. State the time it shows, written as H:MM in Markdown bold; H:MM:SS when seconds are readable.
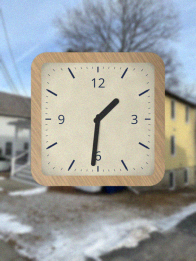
**1:31**
